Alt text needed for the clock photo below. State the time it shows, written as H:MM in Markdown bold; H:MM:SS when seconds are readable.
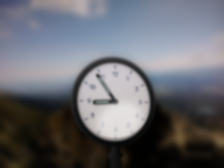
**8:54**
